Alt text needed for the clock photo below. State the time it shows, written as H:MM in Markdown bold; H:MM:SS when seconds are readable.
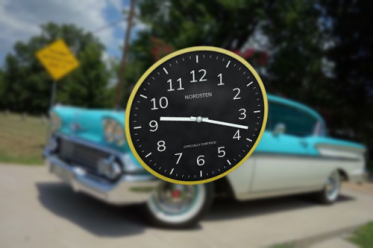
**9:18**
